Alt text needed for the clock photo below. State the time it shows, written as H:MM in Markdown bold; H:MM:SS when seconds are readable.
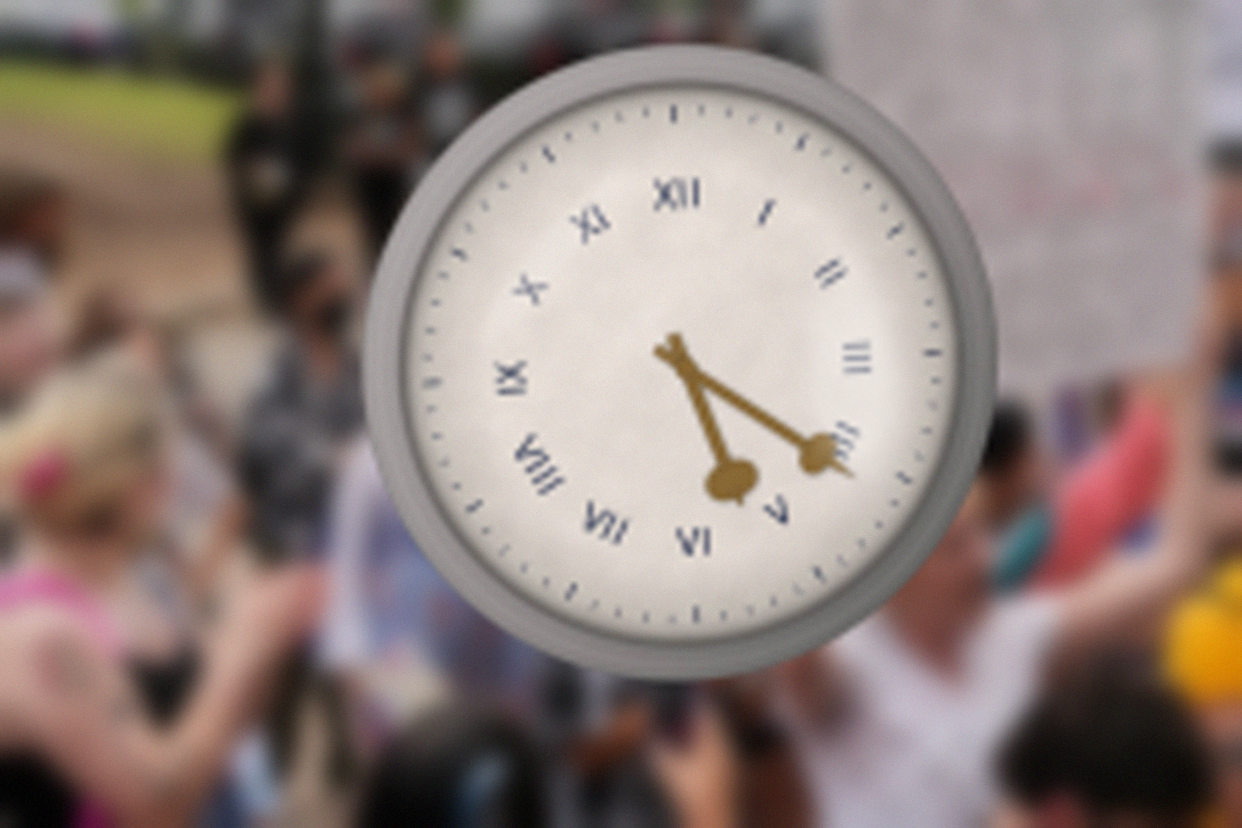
**5:21**
